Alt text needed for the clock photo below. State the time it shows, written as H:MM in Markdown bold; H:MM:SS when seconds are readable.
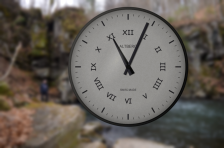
**11:04**
